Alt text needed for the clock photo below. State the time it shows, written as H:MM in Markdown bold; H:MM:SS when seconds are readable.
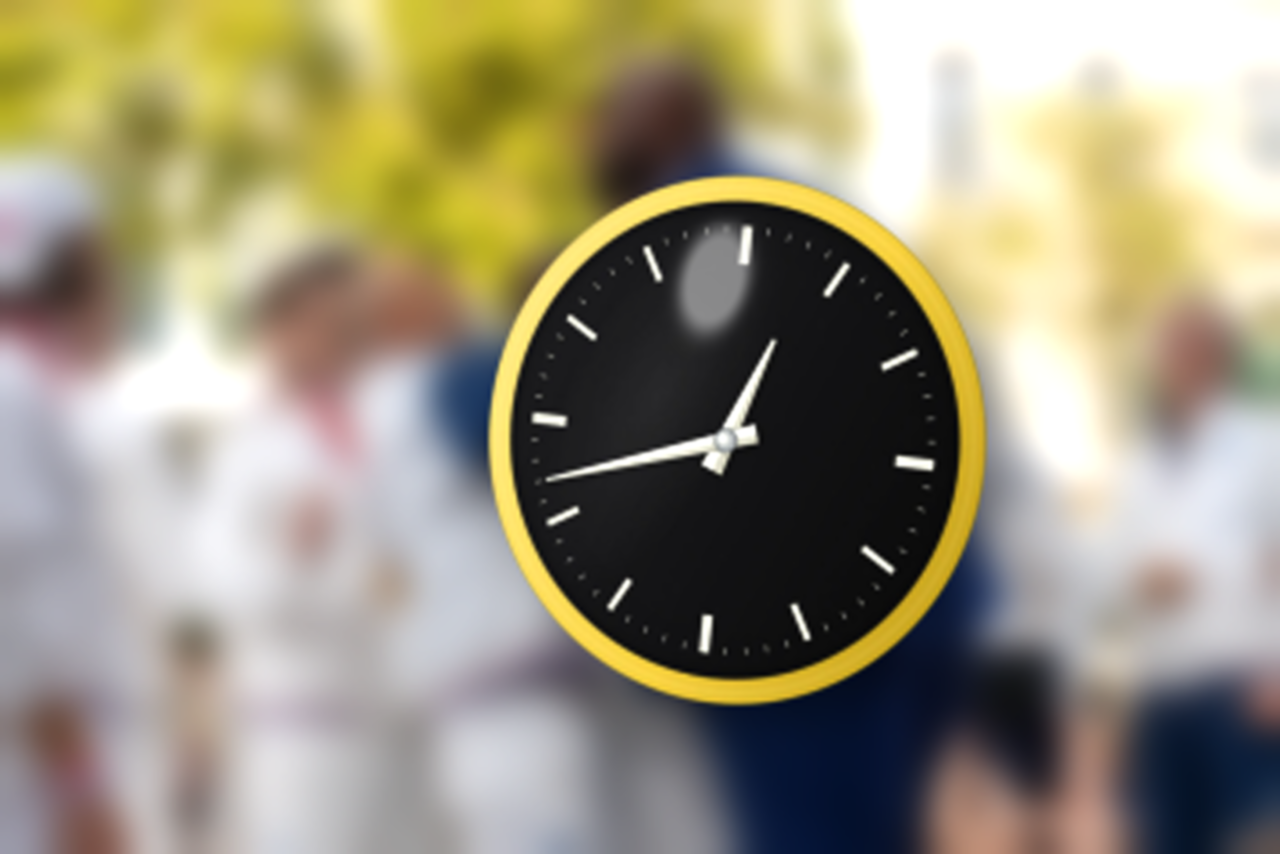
**12:42**
